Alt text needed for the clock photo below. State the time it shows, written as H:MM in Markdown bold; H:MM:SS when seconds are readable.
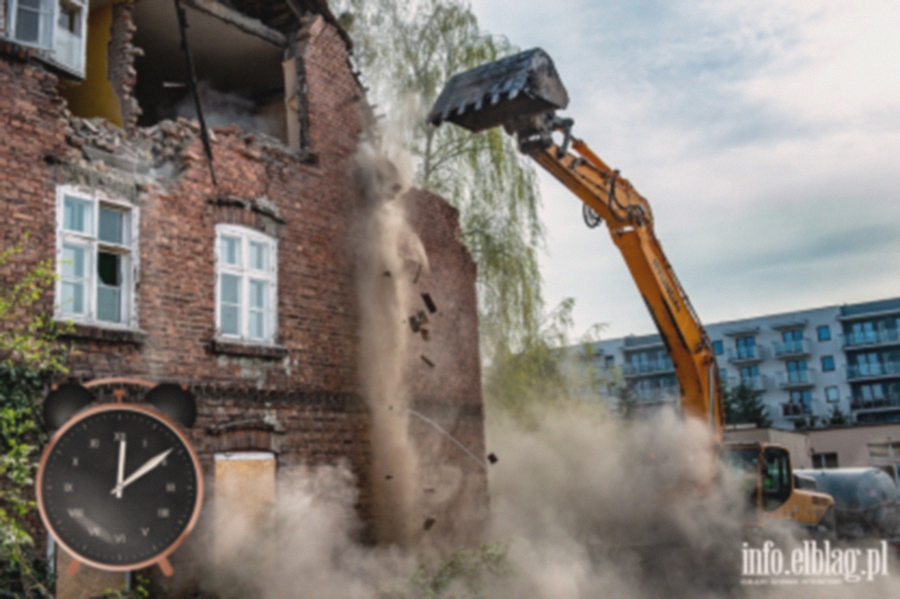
**12:09**
